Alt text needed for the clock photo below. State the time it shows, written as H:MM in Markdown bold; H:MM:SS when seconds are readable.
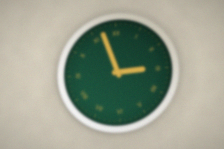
**2:57**
